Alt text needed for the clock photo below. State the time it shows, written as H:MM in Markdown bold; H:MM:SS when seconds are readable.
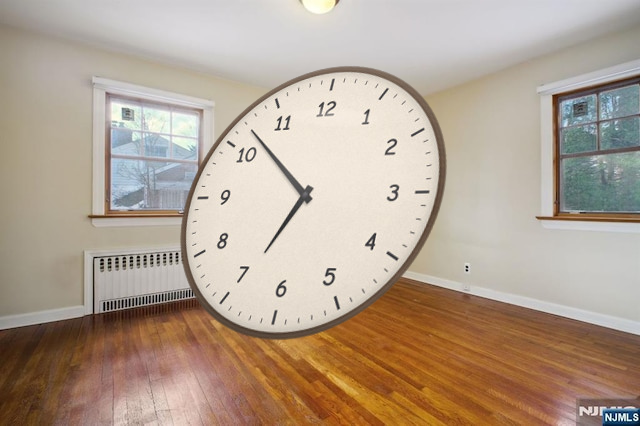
**6:52**
